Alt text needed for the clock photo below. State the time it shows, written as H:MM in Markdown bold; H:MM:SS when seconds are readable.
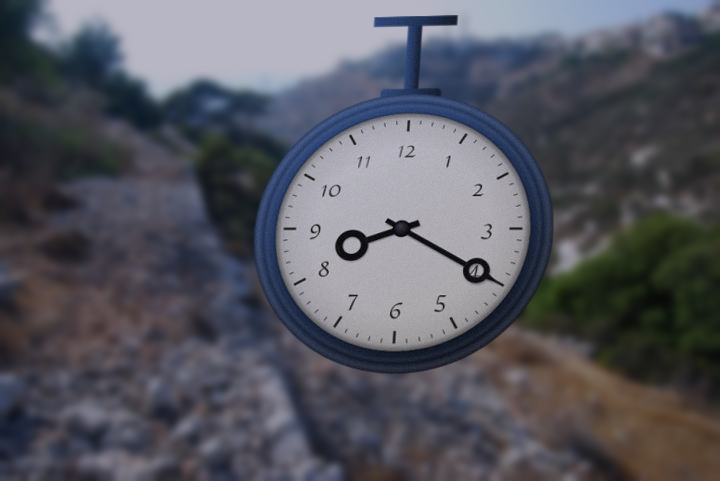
**8:20**
